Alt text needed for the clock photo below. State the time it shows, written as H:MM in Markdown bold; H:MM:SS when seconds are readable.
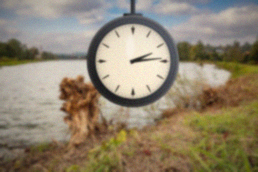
**2:14**
